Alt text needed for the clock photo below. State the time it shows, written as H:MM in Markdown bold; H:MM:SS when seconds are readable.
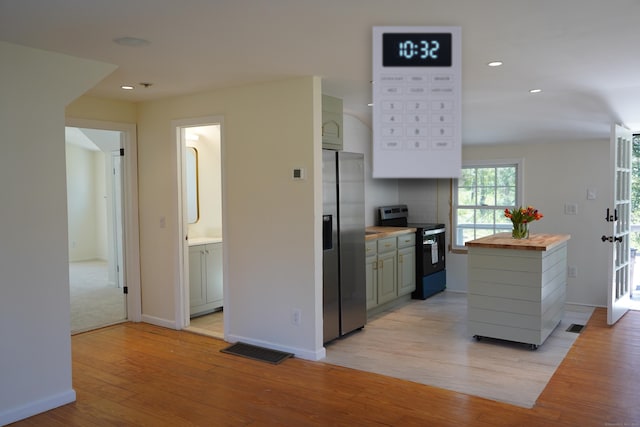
**10:32**
